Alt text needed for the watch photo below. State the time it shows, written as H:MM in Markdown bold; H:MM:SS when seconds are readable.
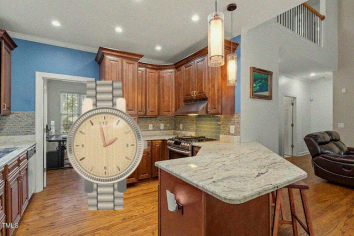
**1:58**
